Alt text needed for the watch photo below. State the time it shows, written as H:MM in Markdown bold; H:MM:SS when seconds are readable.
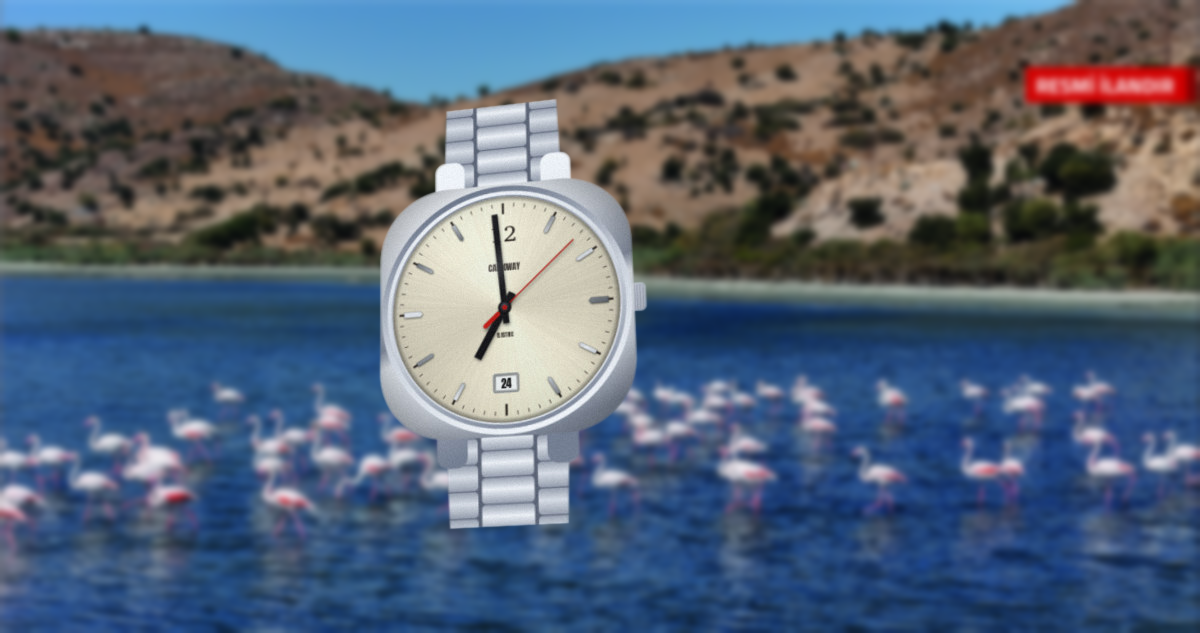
**6:59:08**
